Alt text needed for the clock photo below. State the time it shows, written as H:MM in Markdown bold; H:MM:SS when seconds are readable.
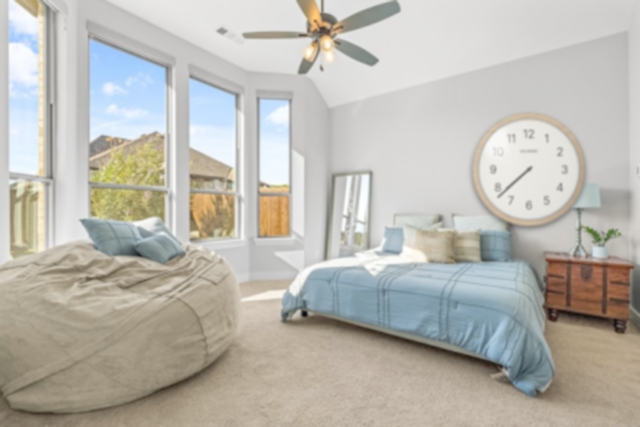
**7:38**
